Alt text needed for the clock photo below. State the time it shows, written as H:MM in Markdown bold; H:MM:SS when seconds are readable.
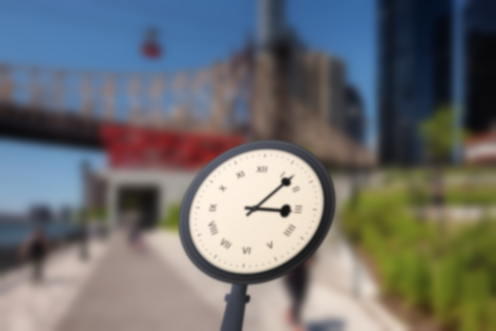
**3:07**
